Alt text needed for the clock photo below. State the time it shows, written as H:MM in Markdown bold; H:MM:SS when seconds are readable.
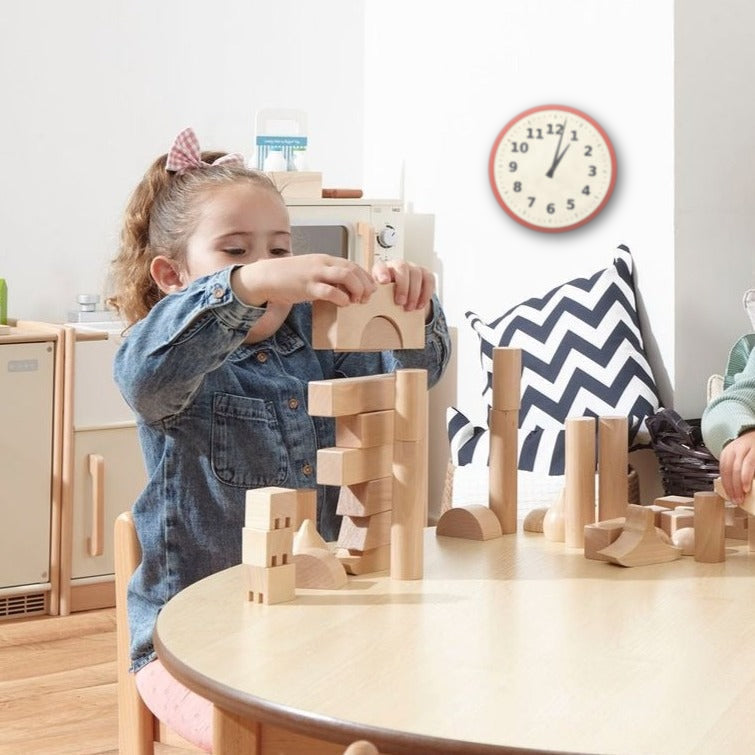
**1:02**
